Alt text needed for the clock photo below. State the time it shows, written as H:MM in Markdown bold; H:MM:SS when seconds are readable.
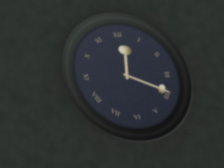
**12:19**
